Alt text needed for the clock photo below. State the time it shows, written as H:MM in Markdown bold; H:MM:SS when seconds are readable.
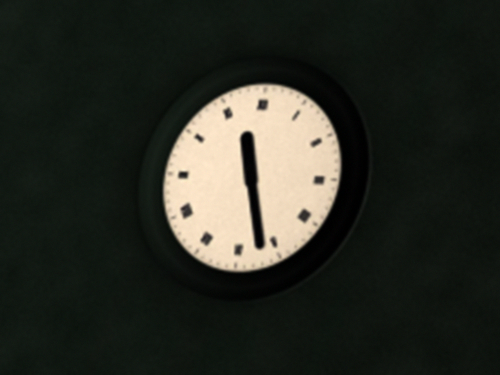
**11:27**
